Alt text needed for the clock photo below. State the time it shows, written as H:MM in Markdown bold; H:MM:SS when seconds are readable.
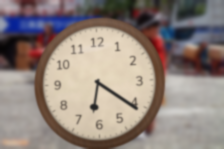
**6:21**
